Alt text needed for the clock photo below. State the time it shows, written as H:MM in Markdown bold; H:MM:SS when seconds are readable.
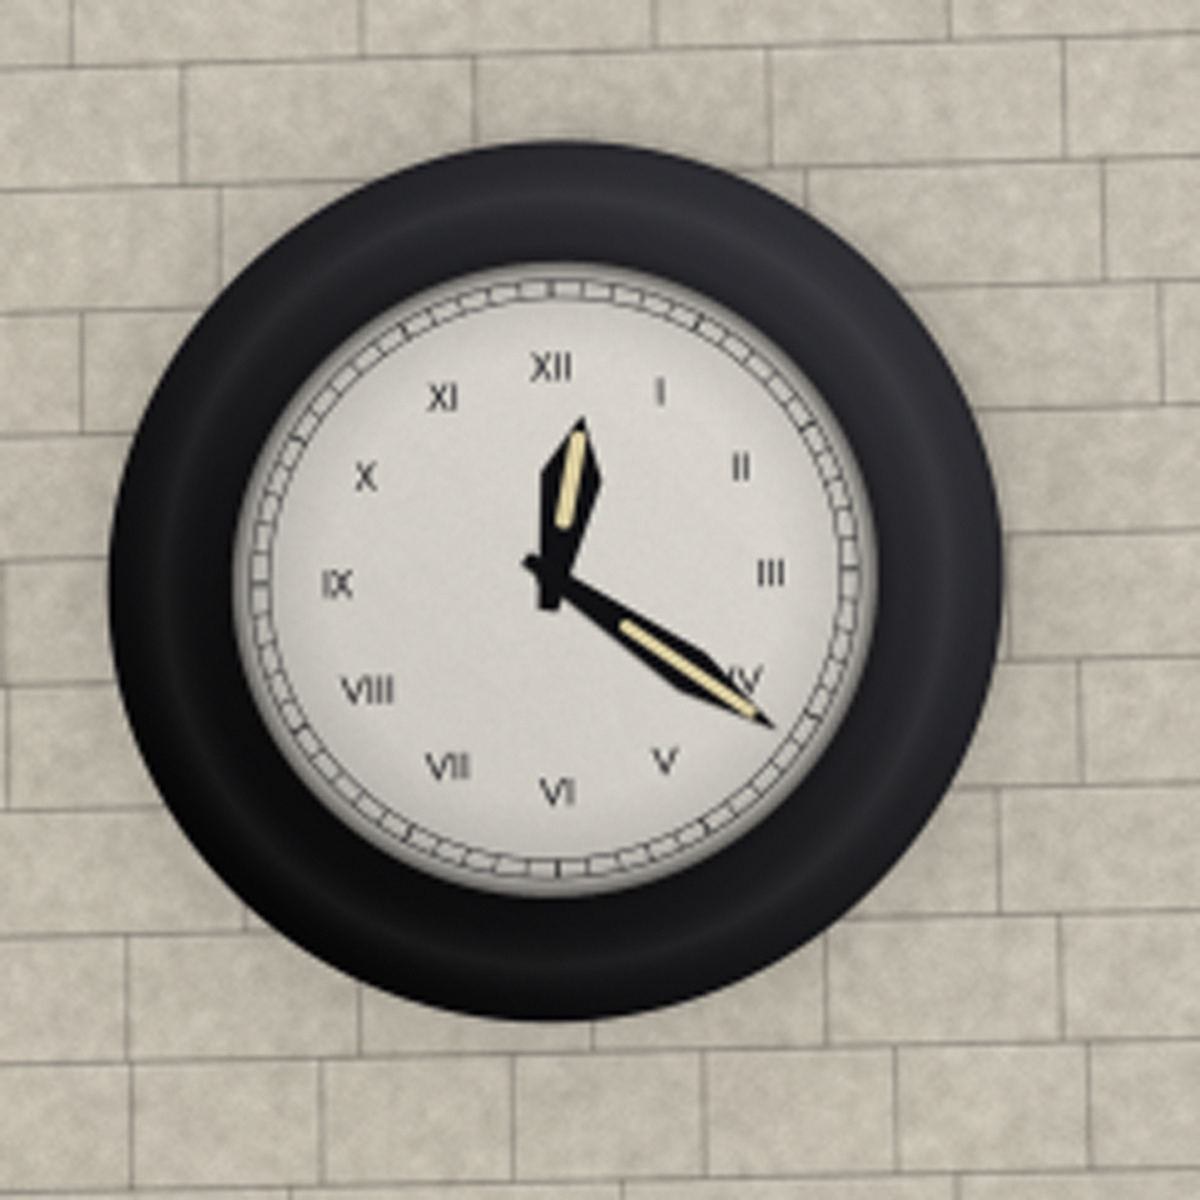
**12:21**
